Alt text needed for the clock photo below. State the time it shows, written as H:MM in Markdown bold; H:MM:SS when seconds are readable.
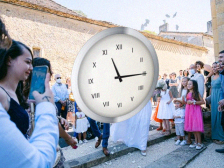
**11:15**
